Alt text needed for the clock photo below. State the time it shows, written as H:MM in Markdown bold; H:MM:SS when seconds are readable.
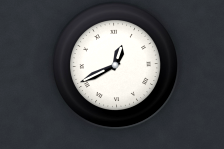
**12:41**
